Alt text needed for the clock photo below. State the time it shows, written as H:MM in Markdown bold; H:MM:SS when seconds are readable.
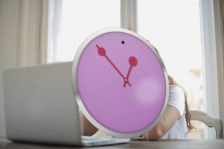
**12:53**
